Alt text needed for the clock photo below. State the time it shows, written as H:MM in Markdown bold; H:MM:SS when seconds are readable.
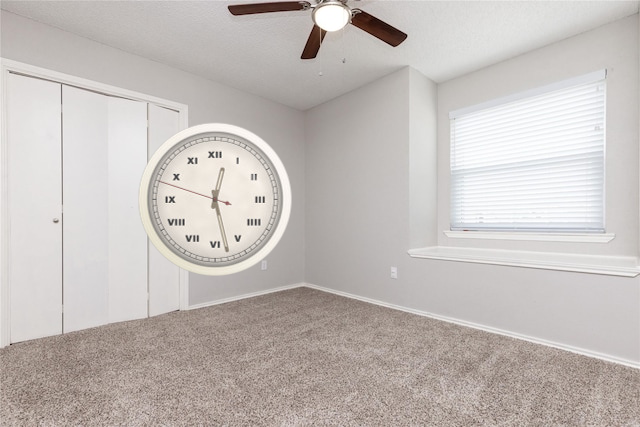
**12:27:48**
